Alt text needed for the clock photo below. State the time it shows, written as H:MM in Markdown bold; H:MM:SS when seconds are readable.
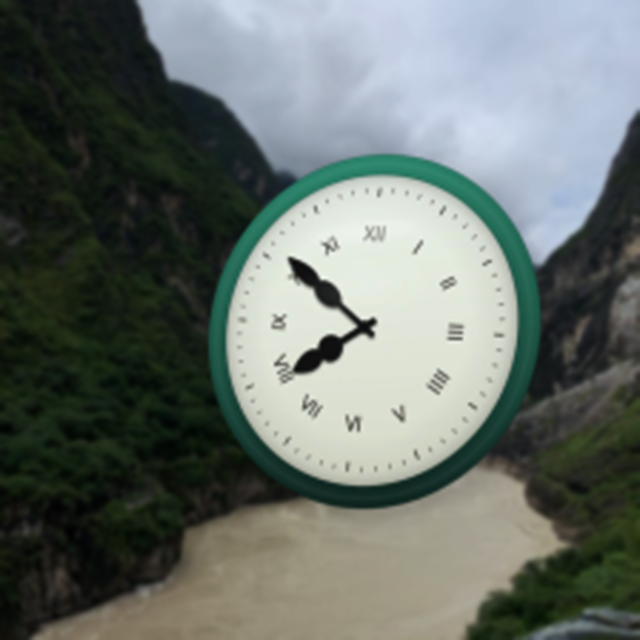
**7:51**
